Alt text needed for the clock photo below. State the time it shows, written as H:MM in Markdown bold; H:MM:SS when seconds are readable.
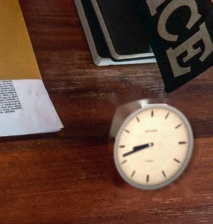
**8:42**
